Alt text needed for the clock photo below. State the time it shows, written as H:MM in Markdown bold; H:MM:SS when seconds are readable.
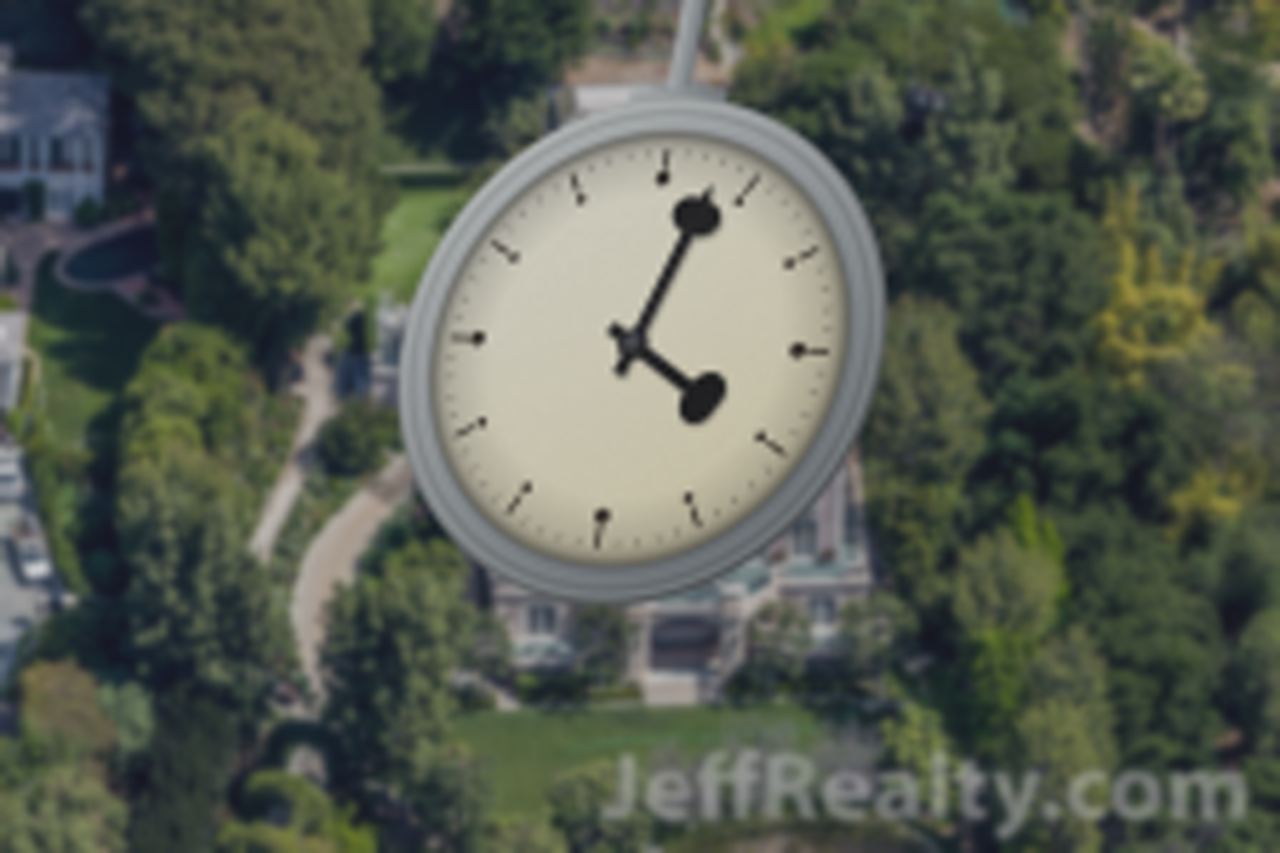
**4:03**
